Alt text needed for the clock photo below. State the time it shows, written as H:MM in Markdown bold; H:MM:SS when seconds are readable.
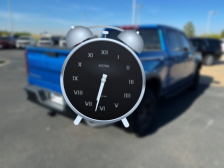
**6:32**
